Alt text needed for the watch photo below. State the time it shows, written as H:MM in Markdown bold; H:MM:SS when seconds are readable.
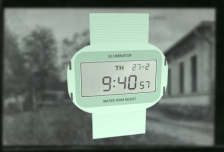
**9:40:57**
